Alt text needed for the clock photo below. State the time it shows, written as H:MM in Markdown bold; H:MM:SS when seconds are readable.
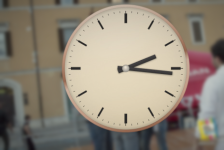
**2:16**
